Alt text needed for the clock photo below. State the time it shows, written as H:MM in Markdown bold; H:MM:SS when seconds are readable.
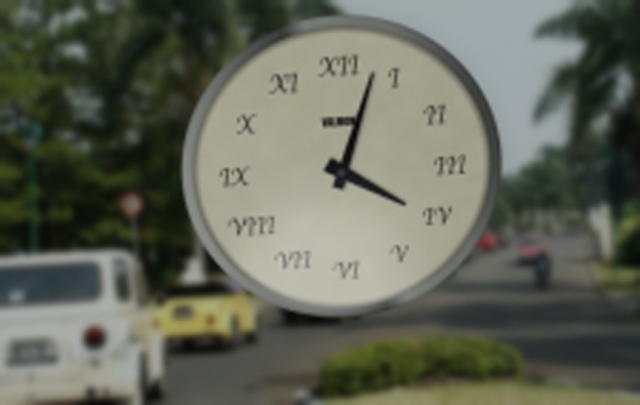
**4:03**
